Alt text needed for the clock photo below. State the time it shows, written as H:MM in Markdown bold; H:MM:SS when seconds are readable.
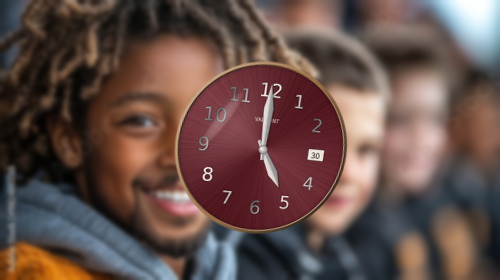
**5:00**
